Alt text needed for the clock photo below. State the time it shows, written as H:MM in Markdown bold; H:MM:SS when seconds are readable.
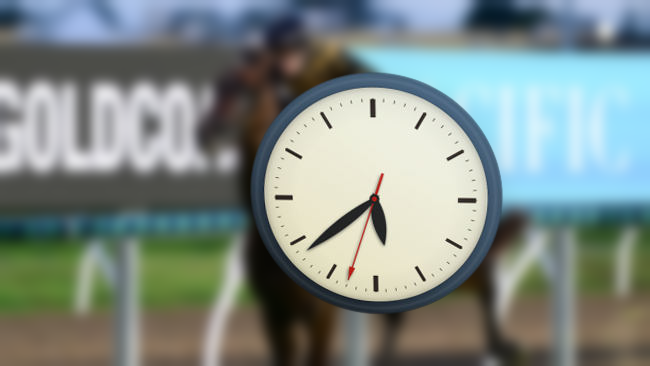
**5:38:33**
